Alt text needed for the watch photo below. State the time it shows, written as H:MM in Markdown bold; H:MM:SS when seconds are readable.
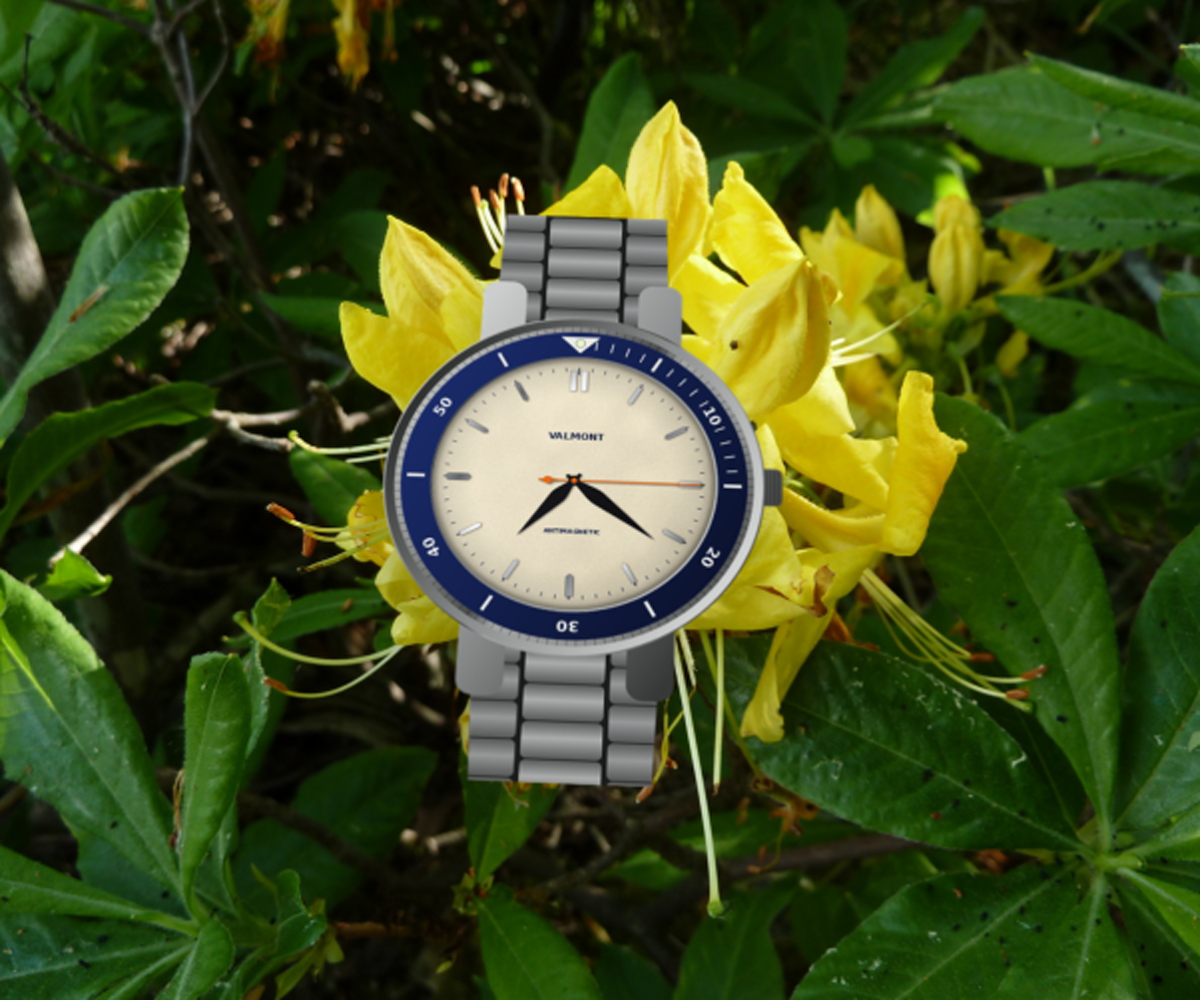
**7:21:15**
